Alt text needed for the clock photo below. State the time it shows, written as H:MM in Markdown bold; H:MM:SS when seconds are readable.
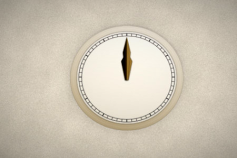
**12:00**
